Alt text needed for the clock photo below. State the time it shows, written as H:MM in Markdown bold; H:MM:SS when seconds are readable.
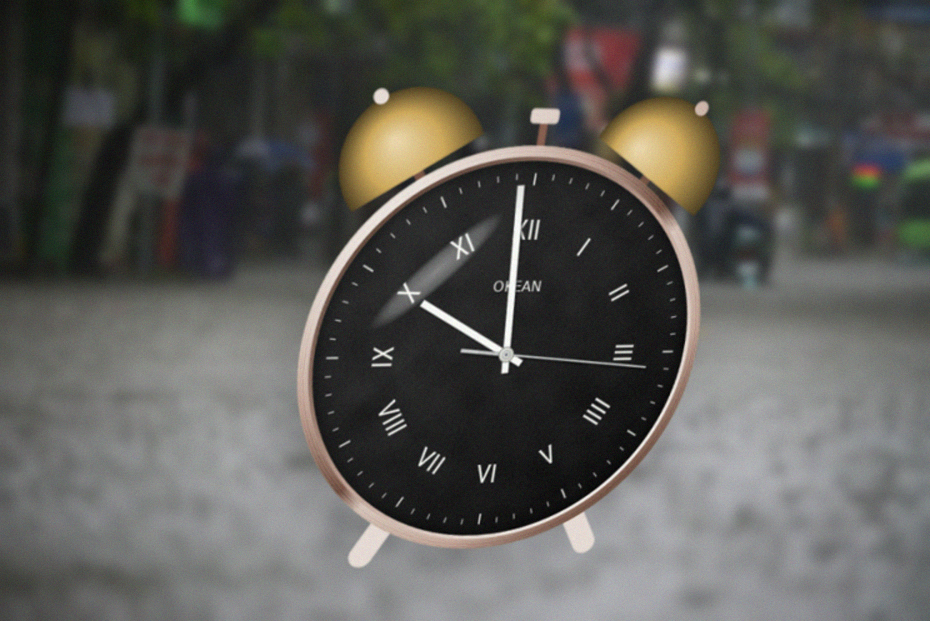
**9:59:16**
